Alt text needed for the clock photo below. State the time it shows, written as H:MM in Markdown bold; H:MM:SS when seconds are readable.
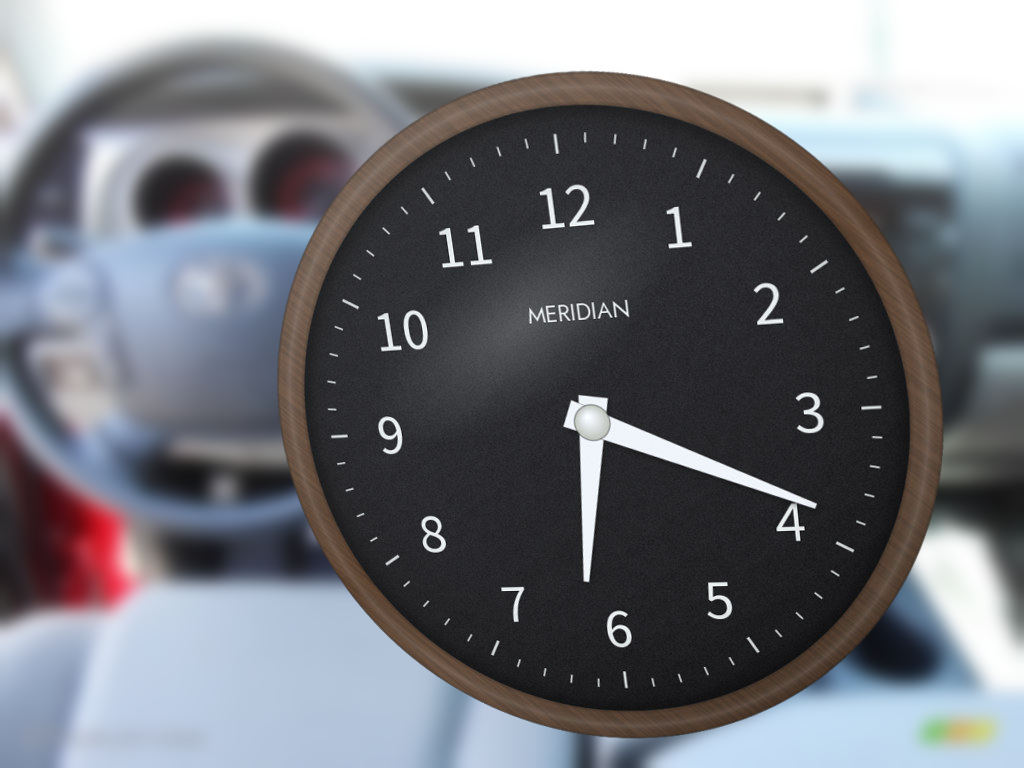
**6:19**
